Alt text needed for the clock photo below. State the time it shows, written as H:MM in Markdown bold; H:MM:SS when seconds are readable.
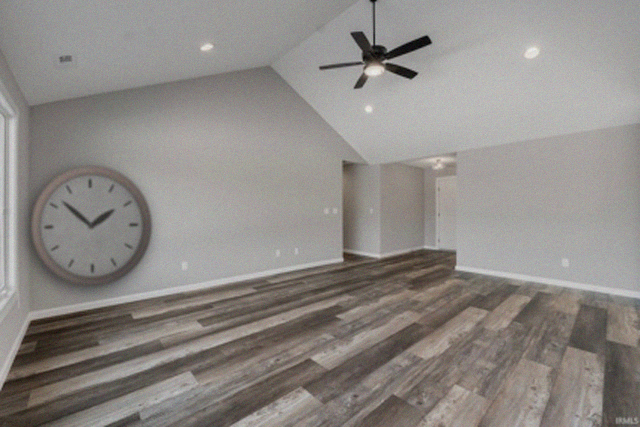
**1:52**
